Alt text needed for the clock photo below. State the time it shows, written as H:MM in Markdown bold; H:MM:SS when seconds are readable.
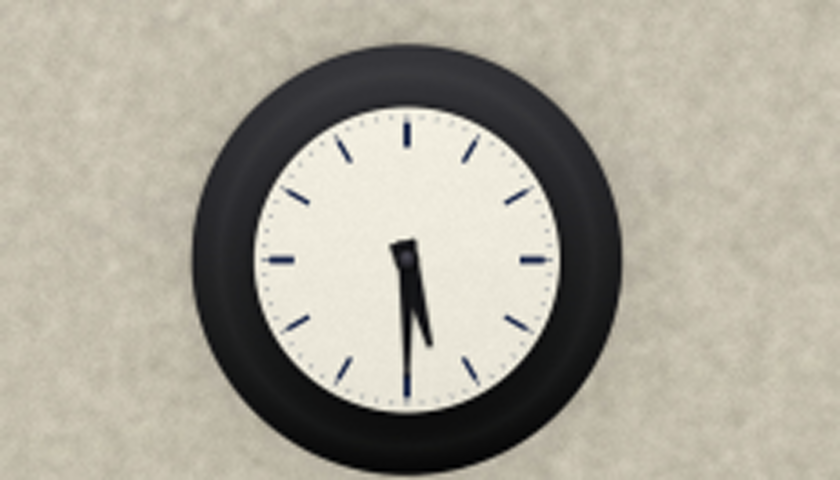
**5:30**
